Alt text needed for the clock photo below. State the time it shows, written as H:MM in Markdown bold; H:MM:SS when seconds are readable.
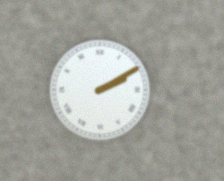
**2:10**
